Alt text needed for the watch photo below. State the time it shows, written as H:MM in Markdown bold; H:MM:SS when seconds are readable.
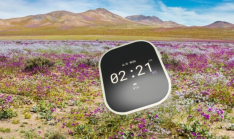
**2:21**
